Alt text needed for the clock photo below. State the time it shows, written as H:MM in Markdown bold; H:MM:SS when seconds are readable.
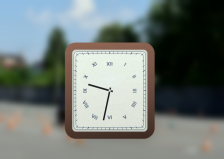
**9:32**
